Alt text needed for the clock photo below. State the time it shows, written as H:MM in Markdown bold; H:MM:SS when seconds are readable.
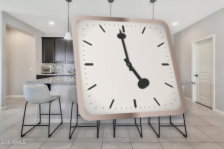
**4:59**
